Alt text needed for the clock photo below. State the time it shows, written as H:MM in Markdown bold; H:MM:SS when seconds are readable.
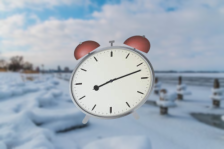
**8:12**
